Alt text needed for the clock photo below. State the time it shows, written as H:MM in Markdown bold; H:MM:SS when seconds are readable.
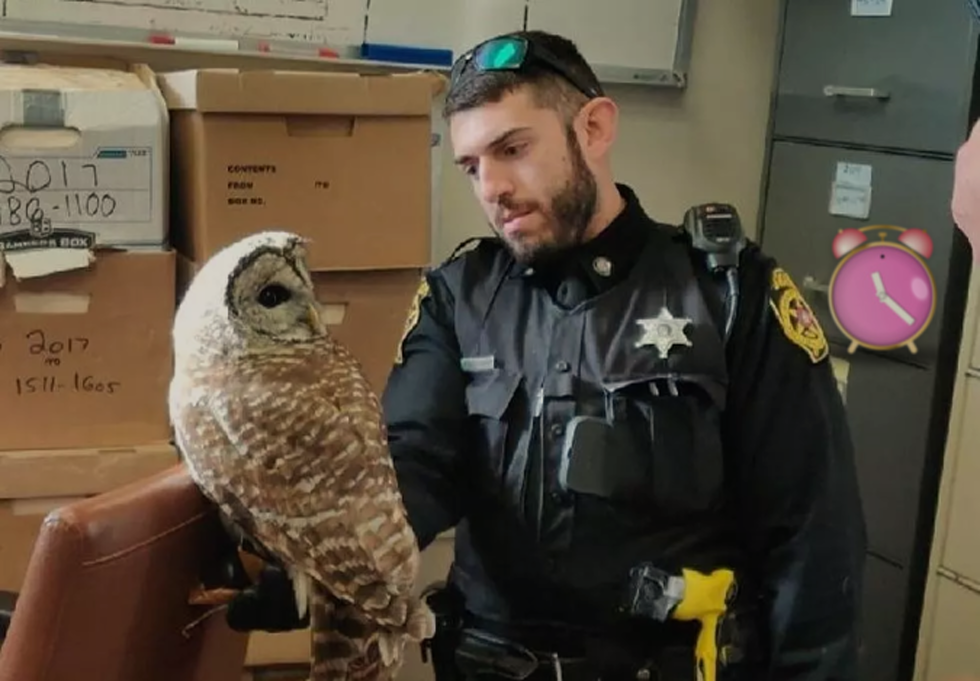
**11:22**
